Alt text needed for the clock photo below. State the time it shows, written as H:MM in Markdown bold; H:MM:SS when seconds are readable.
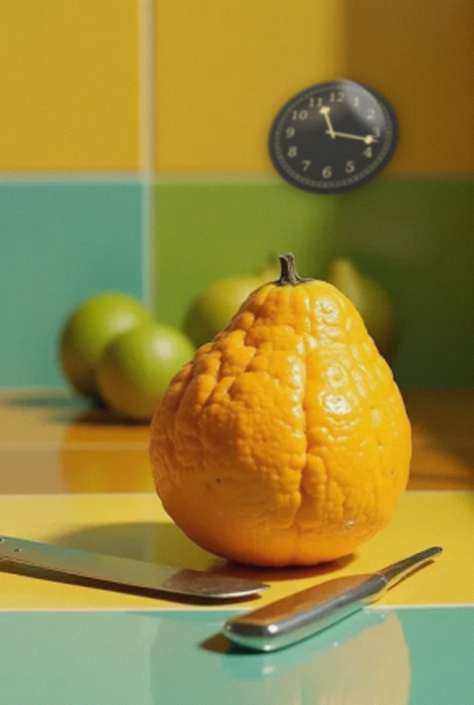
**11:17**
